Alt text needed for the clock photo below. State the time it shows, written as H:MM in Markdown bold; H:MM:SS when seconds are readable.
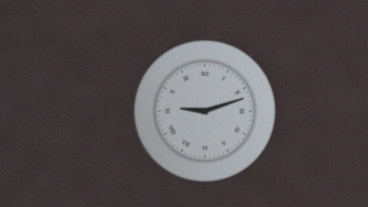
**9:12**
